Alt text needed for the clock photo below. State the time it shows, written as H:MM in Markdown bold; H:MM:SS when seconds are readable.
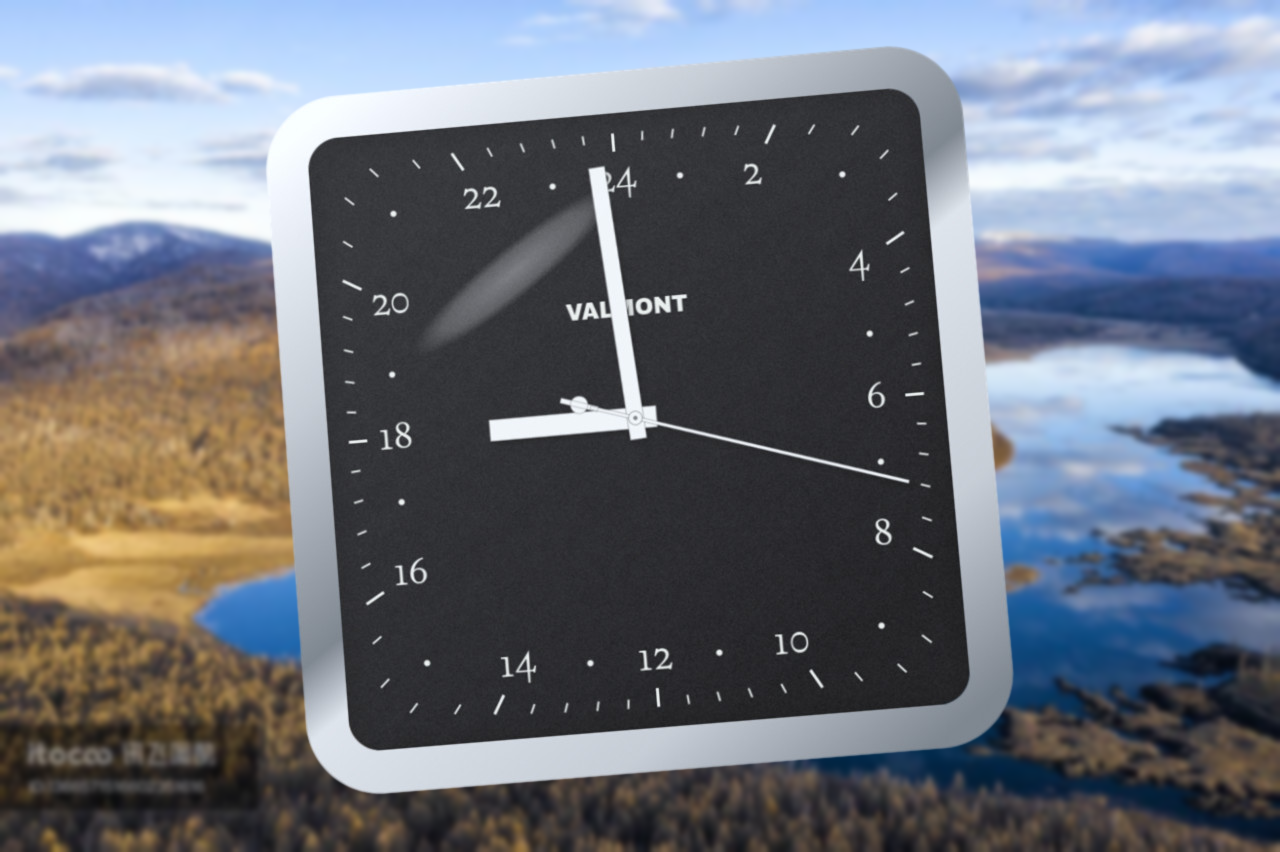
**17:59:18**
